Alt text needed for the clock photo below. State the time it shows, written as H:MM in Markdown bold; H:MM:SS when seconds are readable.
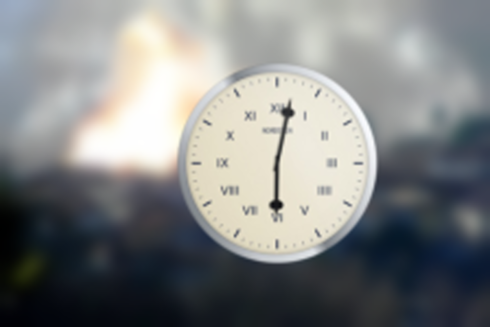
**6:02**
